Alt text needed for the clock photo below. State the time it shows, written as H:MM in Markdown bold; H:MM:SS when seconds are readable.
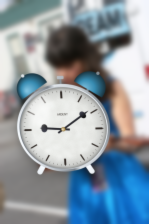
**9:09**
